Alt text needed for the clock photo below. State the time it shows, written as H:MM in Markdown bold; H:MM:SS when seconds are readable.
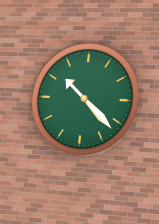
**10:22**
